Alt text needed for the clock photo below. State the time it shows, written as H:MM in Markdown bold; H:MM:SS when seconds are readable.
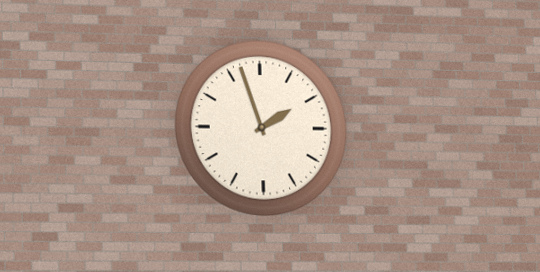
**1:57**
